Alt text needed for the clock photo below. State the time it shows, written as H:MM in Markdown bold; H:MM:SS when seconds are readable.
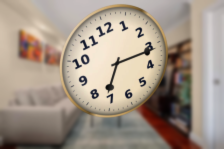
**7:16**
